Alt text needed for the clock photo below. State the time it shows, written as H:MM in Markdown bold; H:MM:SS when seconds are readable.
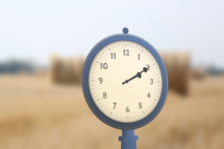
**2:10**
